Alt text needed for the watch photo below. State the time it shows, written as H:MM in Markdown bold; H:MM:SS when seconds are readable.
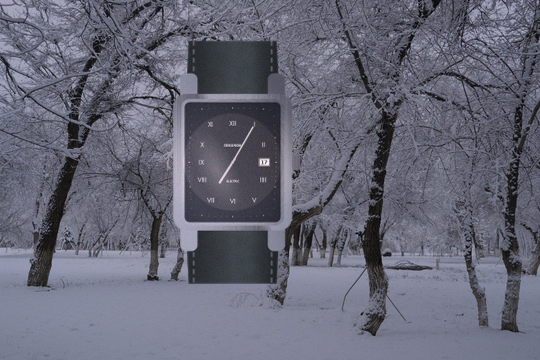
**7:05**
